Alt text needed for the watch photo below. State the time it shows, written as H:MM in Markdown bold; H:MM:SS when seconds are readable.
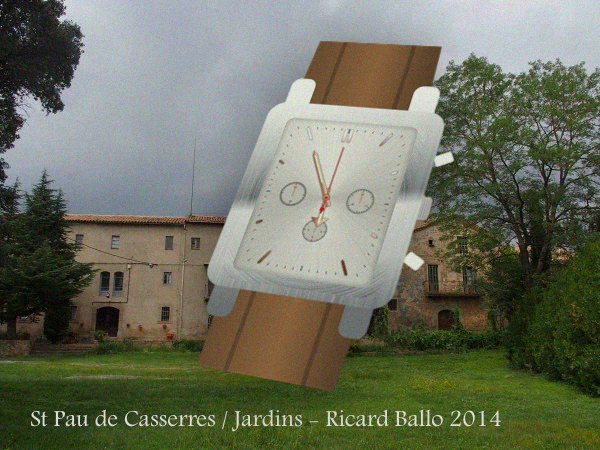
**5:55**
